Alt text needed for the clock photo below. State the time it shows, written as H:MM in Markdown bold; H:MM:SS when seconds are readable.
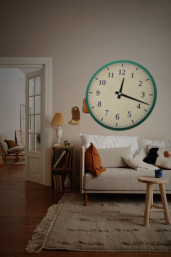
**12:18**
